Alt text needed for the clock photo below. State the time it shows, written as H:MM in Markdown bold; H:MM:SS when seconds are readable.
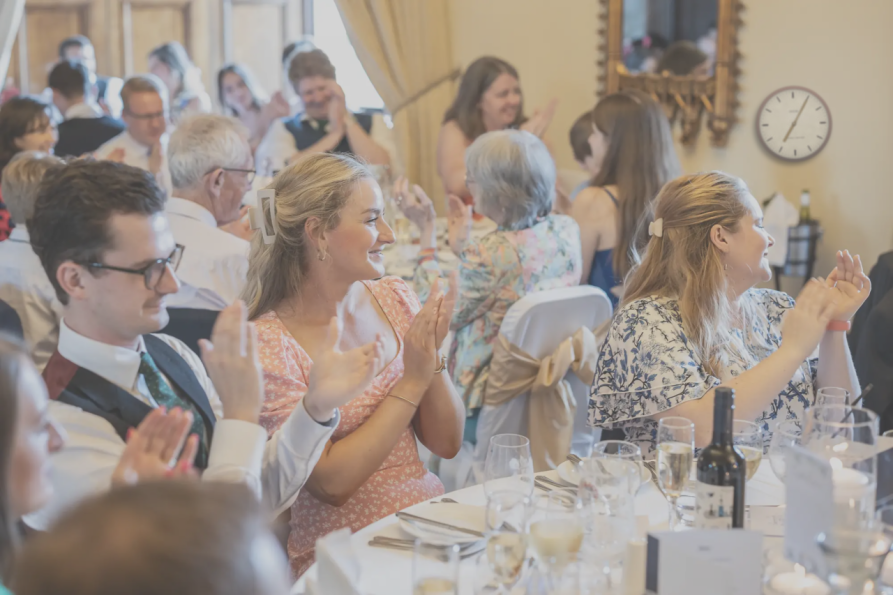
**7:05**
